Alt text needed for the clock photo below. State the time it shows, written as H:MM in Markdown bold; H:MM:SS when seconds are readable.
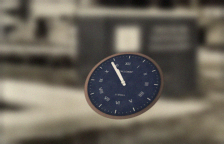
**10:54**
